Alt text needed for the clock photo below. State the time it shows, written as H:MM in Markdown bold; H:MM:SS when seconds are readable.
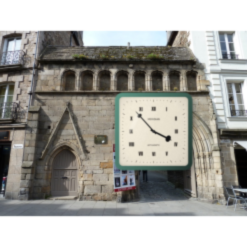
**3:53**
